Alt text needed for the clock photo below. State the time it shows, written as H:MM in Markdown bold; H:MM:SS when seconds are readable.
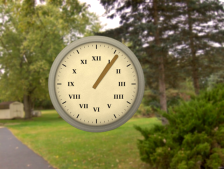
**1:06**
